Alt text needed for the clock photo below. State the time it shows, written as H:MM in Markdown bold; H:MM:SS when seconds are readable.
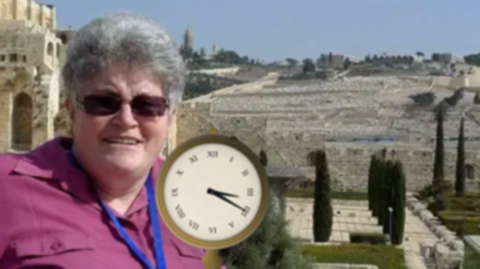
**3:20**
